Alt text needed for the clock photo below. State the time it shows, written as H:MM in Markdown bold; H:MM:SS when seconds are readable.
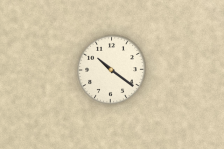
**10:21**
